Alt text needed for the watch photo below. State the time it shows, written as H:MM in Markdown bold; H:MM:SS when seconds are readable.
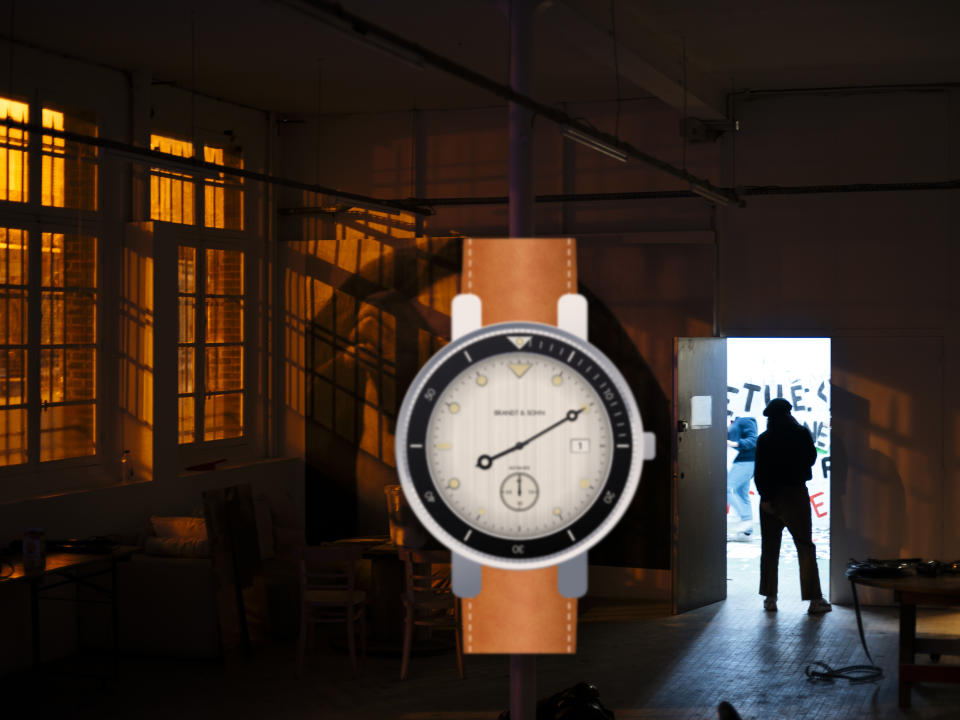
**8:10**
